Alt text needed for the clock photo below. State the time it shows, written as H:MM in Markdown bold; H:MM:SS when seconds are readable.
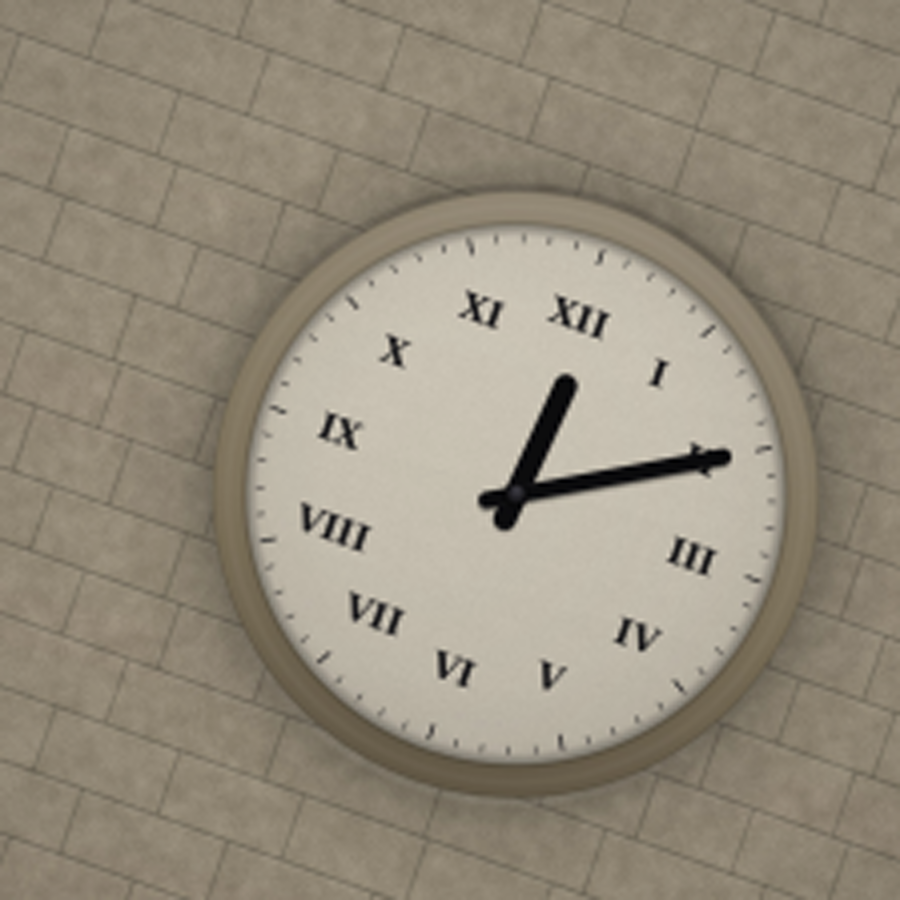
**12:10**
